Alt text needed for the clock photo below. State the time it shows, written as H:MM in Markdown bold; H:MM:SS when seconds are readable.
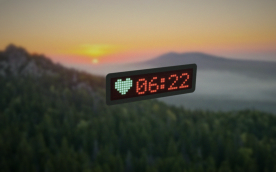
**6:22**
